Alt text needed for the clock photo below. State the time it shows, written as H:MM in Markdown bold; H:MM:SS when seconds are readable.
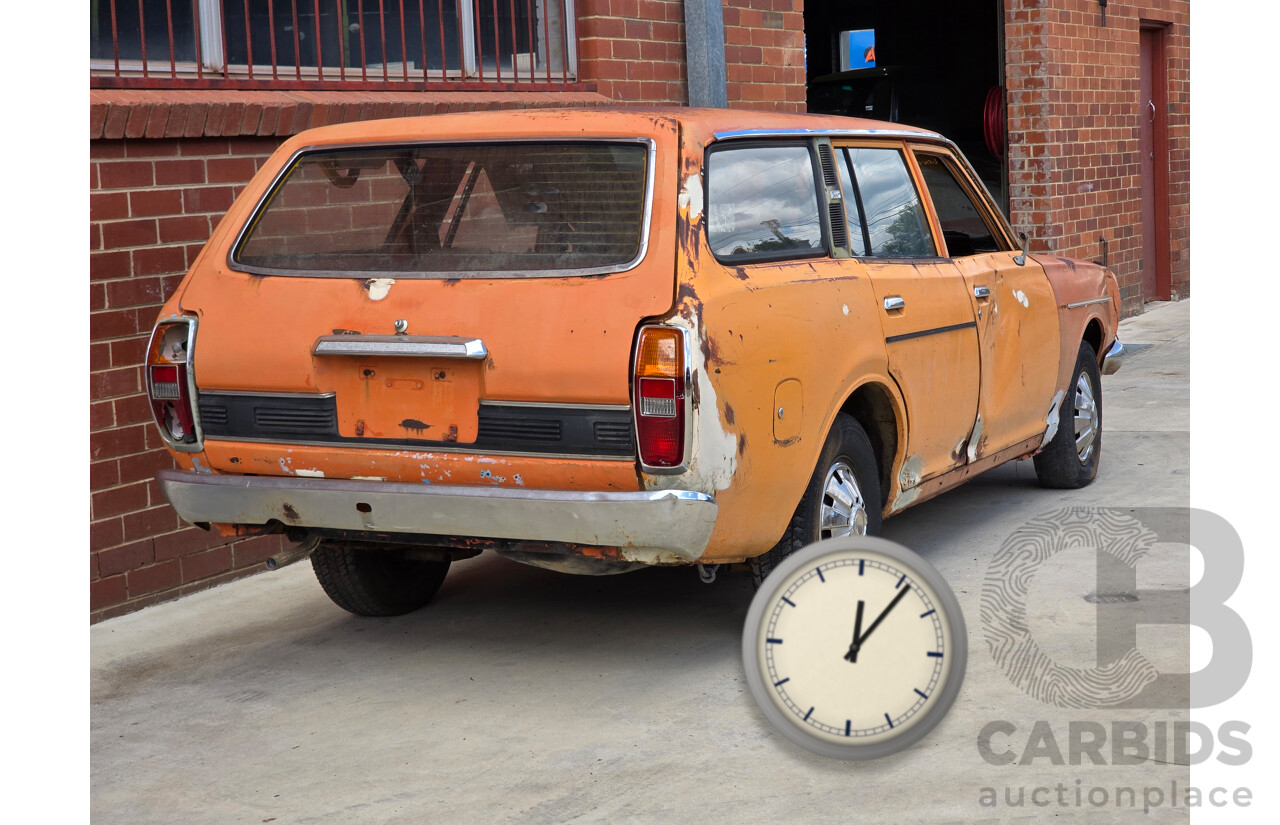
**12:06**
